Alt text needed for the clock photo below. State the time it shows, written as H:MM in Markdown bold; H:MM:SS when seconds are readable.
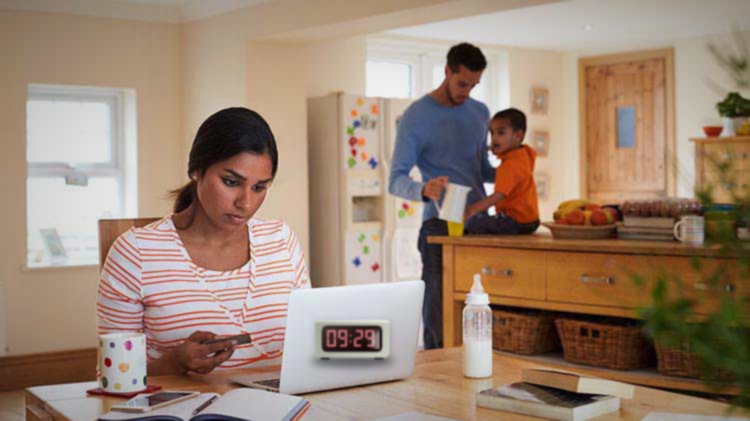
**9:29**
